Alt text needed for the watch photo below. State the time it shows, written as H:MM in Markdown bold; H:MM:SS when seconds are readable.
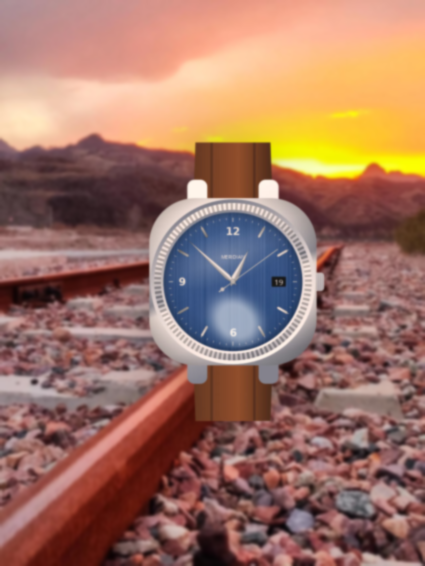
**12:52:09**
